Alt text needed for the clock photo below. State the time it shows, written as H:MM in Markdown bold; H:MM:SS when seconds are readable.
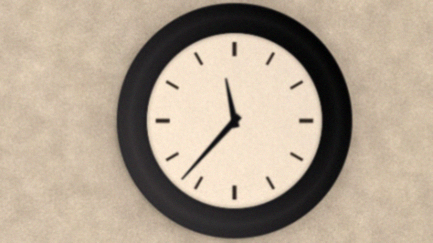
**11:37**
